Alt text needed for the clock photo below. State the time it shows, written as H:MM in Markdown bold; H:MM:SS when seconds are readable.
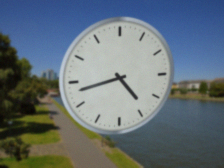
**4:43**
